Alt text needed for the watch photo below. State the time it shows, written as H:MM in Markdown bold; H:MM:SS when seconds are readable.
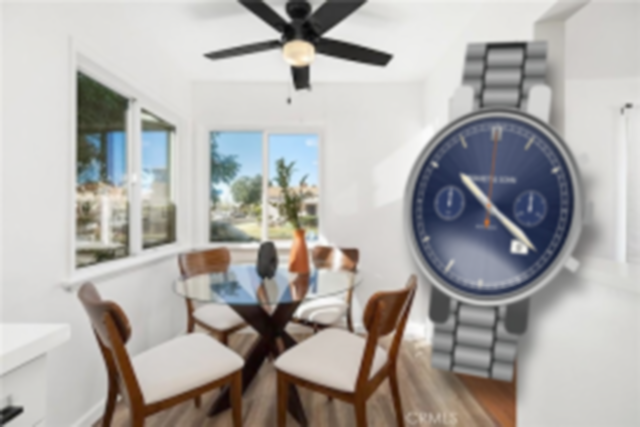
**10:21**
